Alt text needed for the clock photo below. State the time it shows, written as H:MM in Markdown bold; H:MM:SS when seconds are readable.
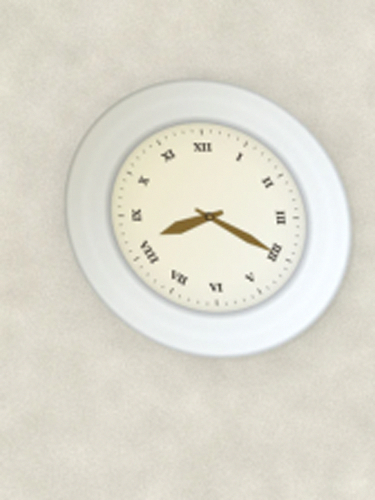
**8:20**
